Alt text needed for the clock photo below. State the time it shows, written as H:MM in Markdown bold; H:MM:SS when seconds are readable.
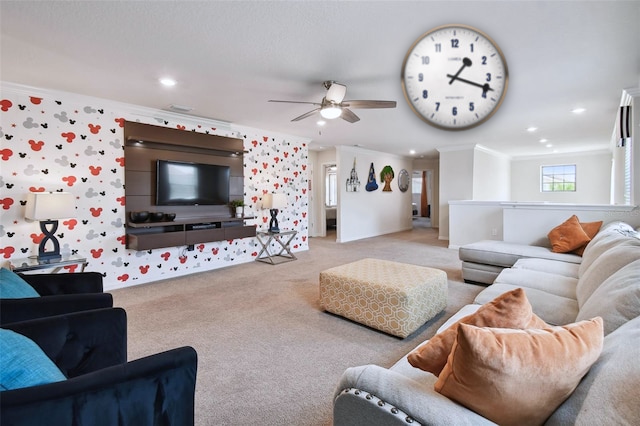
**1:18**
